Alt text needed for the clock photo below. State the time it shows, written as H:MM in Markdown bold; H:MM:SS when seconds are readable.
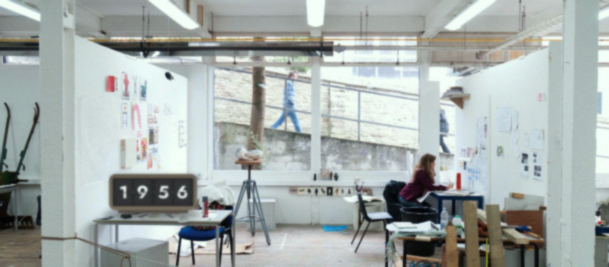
**19:56**
